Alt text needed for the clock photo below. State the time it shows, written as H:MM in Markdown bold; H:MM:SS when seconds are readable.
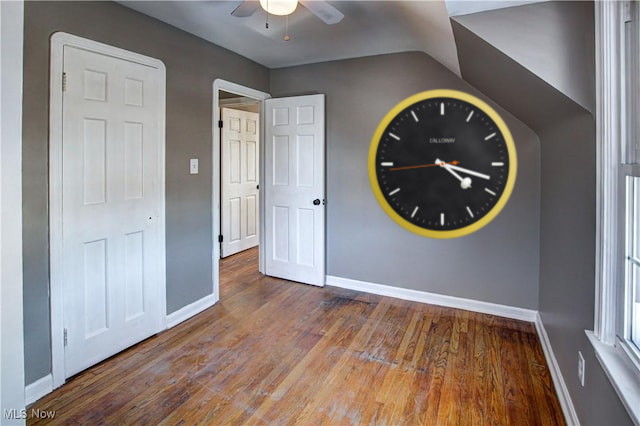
**4:17:44**
